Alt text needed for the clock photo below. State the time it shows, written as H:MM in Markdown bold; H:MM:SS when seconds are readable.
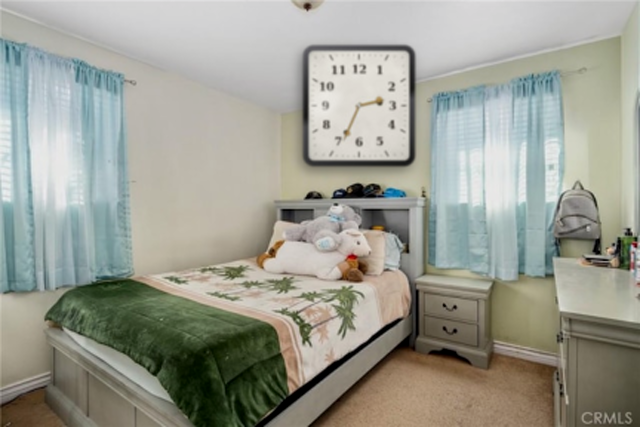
**2:34**
